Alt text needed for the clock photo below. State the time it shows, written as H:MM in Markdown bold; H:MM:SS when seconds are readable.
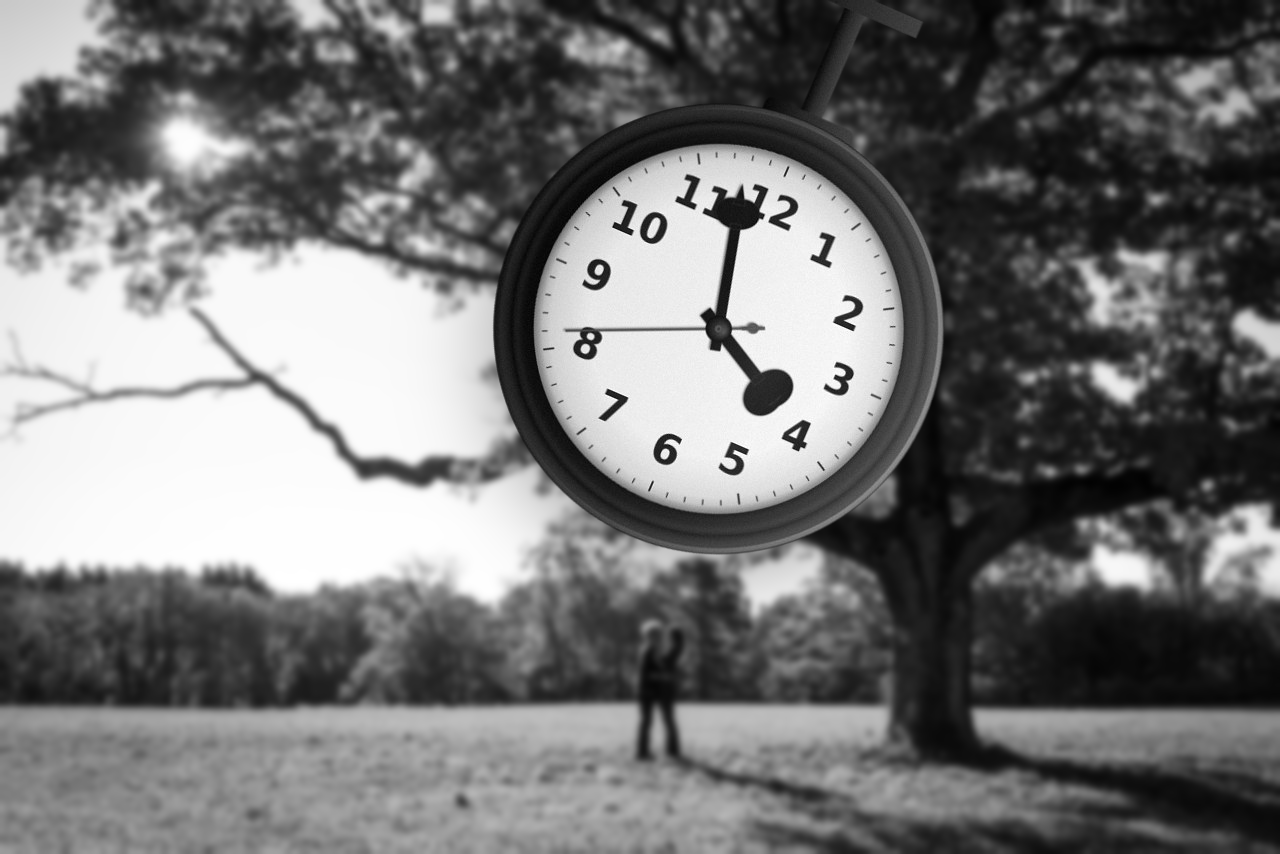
**3:57:41**
